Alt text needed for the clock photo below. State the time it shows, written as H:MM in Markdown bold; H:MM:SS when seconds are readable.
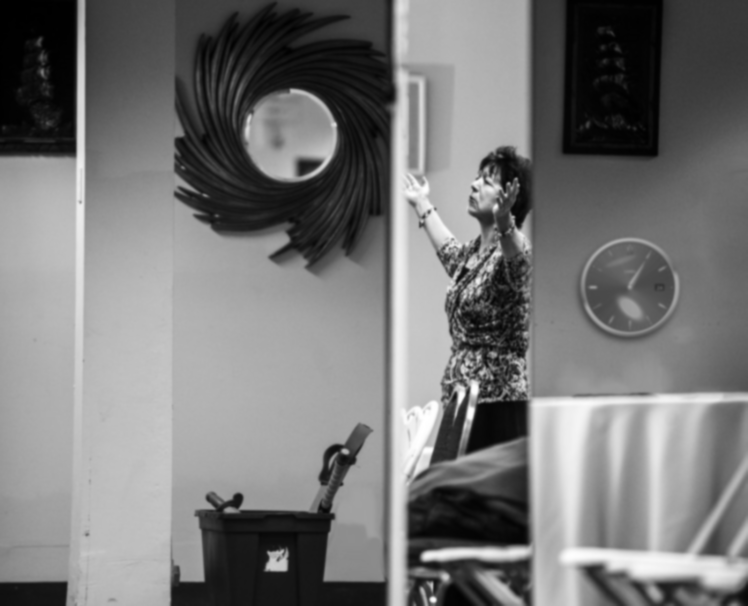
**1:05**
